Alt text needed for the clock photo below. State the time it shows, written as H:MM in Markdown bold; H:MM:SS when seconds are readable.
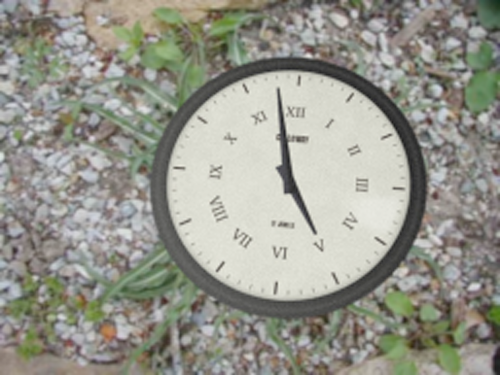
**4:58**
